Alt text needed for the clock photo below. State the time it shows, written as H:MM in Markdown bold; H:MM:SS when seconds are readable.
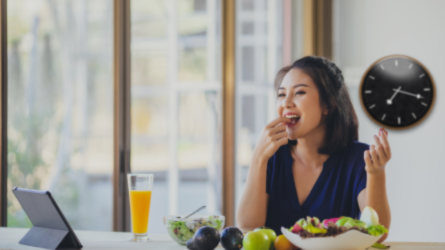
**7:18**
